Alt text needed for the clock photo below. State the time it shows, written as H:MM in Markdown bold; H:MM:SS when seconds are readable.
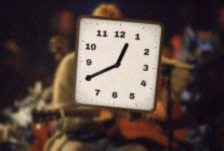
**12:40**
